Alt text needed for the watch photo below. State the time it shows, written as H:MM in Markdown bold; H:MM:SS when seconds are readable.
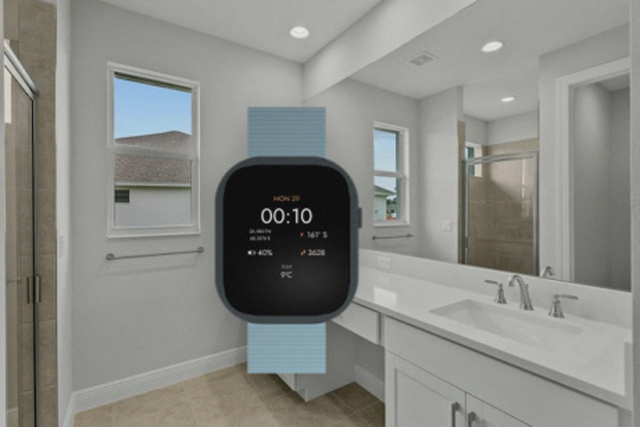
**0:10**
